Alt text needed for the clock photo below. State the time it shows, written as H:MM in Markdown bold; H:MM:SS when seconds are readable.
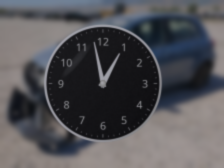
**12:58**
